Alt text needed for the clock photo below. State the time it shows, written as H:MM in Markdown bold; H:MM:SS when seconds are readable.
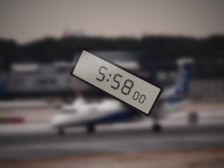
**5:58:00**
